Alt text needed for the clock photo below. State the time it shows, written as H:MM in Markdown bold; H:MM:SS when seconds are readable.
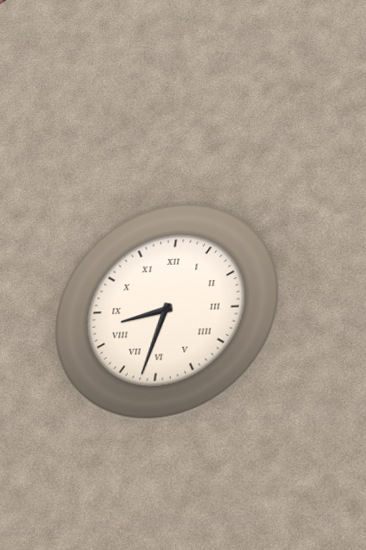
**8:32**
